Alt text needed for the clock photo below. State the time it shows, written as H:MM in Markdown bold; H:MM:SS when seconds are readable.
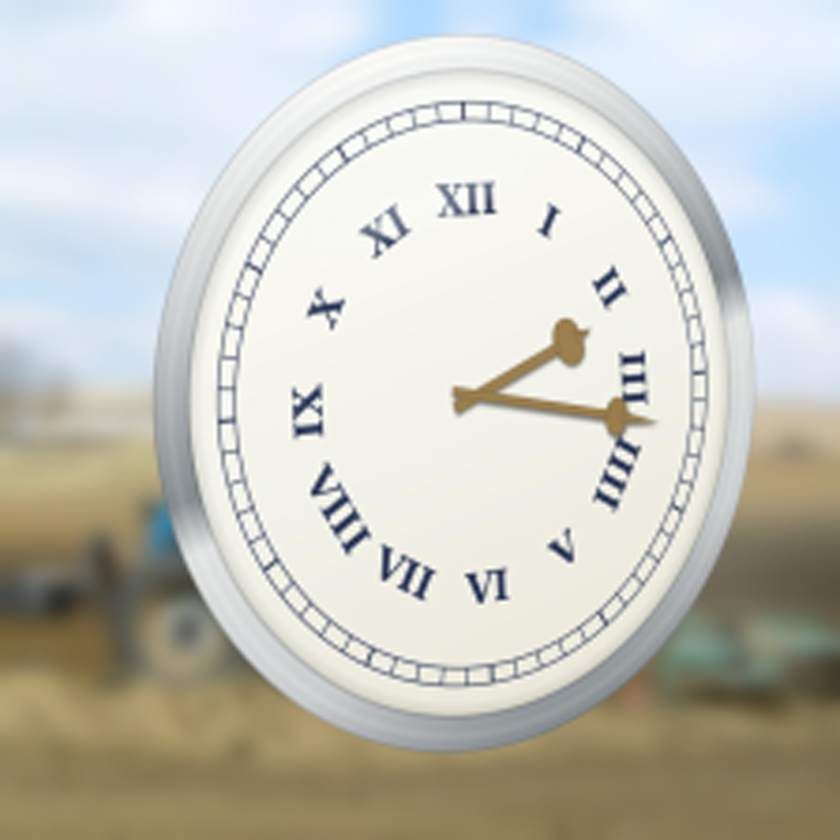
**2:17**
